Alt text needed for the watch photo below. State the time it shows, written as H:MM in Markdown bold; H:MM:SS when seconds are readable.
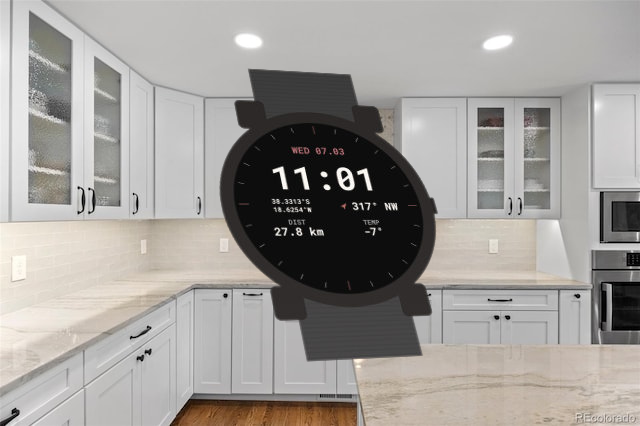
**11:01**
